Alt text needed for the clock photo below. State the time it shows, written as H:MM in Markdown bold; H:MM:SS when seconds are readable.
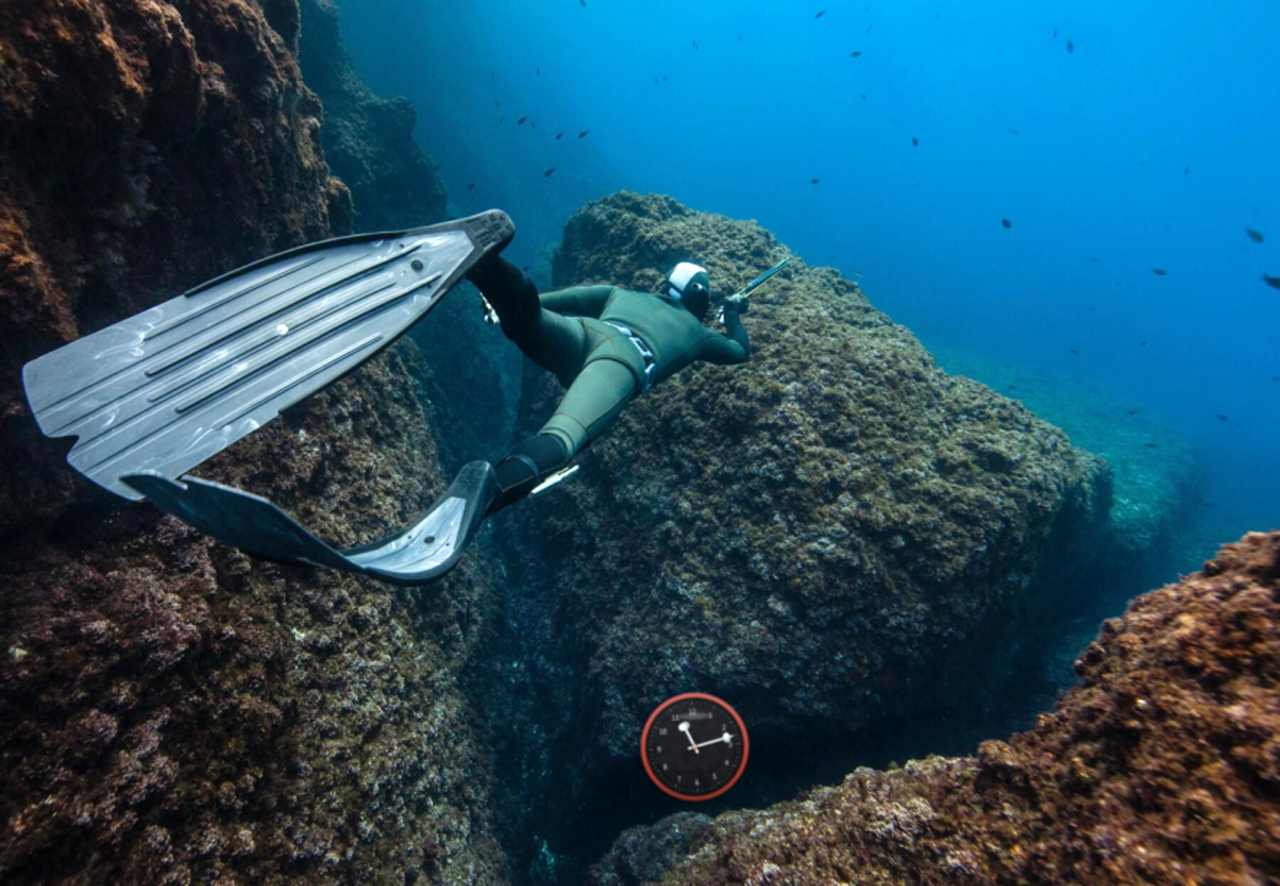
**11:13**
